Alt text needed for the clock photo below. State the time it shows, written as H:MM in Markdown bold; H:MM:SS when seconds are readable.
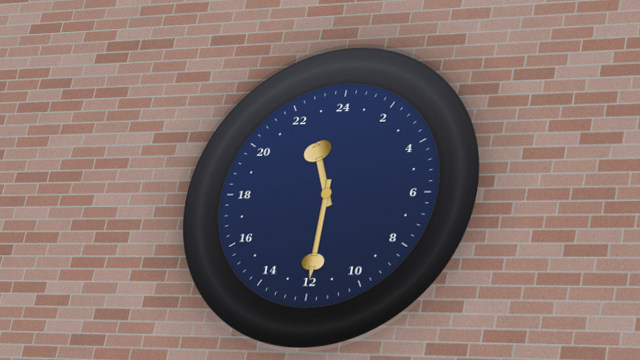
**22:30**
